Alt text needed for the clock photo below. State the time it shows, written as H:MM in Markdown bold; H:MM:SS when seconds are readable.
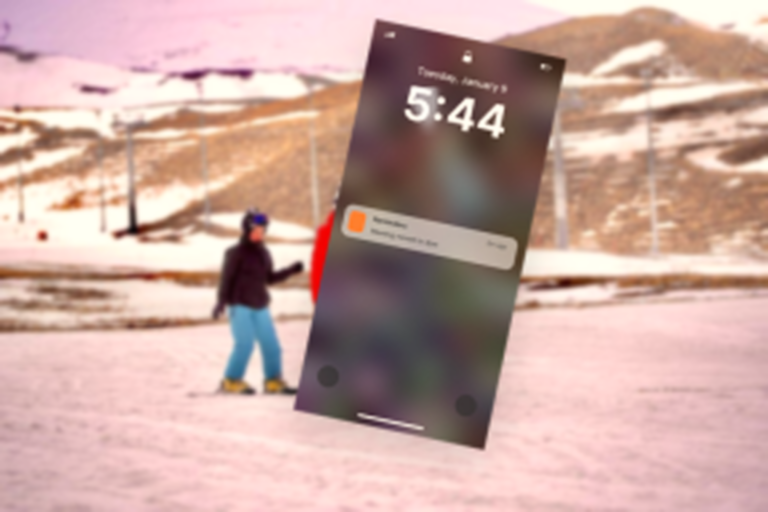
**5:44**
